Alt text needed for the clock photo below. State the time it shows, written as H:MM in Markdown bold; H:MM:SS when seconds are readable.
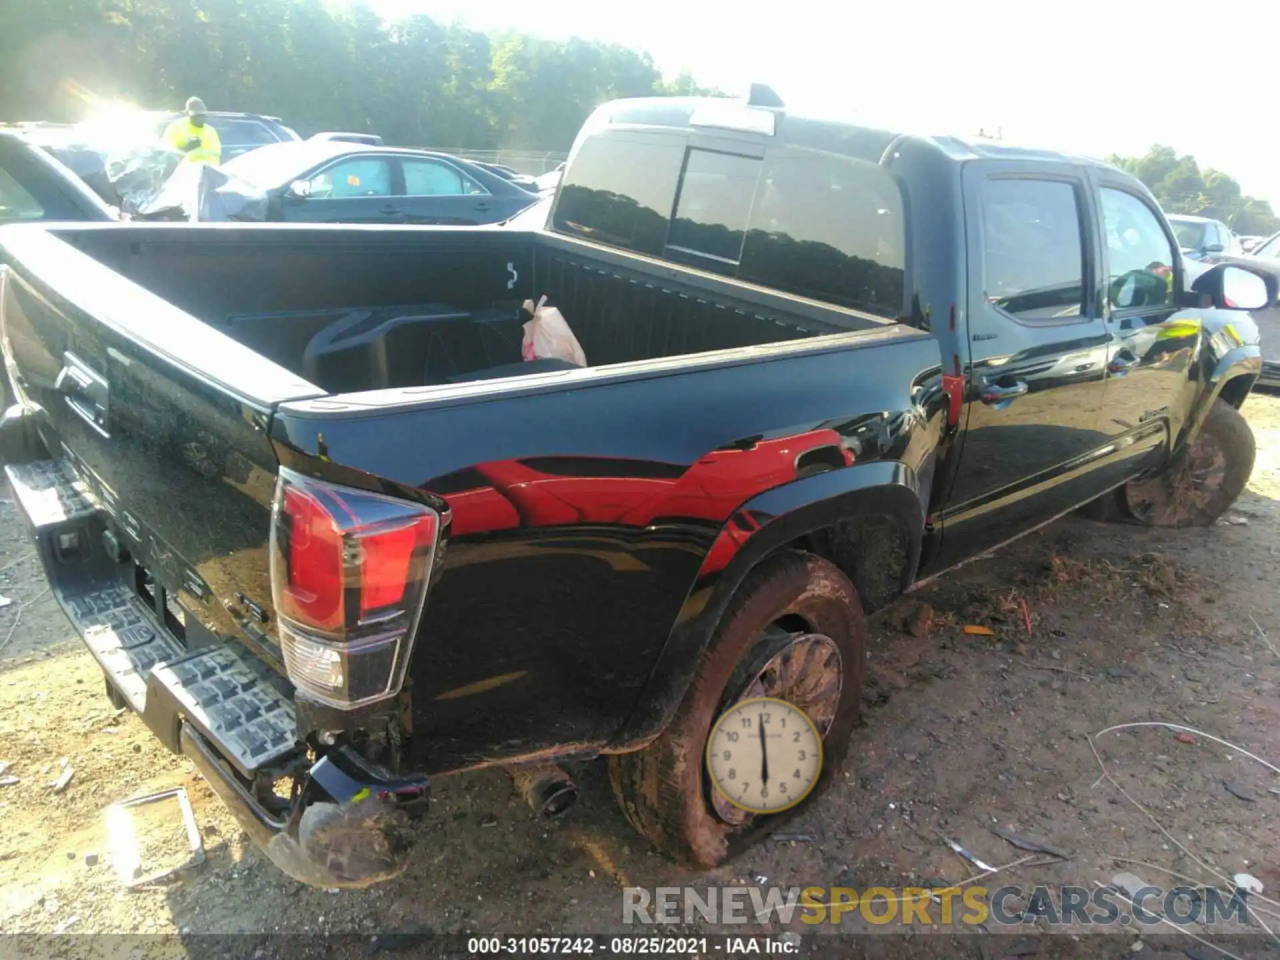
**5:59**
